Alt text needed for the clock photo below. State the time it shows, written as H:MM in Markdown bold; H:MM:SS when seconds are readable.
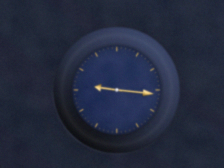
**9:16**
